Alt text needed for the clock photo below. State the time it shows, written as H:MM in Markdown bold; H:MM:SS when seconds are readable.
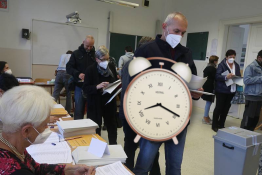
**8:19**
